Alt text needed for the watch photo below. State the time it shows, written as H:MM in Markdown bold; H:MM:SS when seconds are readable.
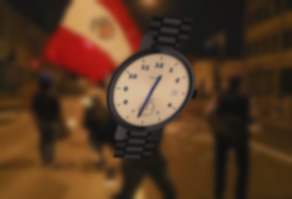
**12:32**
